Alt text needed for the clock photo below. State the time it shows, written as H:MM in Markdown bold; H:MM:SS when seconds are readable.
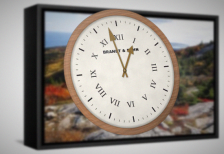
**12:58**
